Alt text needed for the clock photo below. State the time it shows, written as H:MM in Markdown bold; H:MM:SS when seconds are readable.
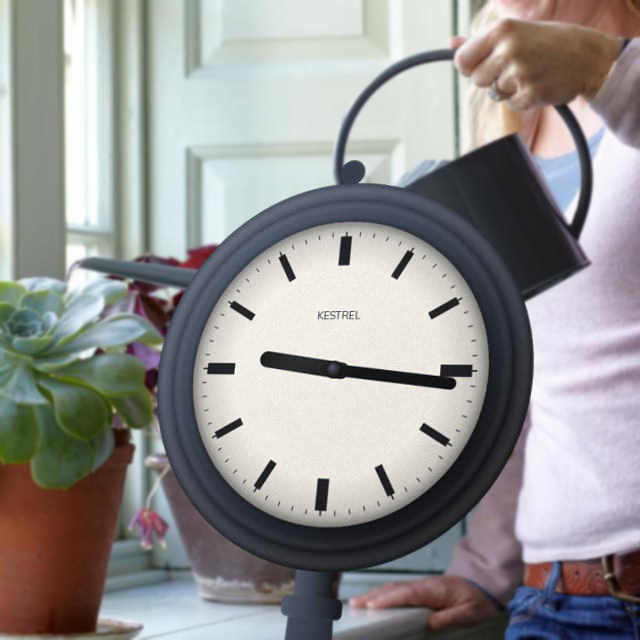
**9:16**
